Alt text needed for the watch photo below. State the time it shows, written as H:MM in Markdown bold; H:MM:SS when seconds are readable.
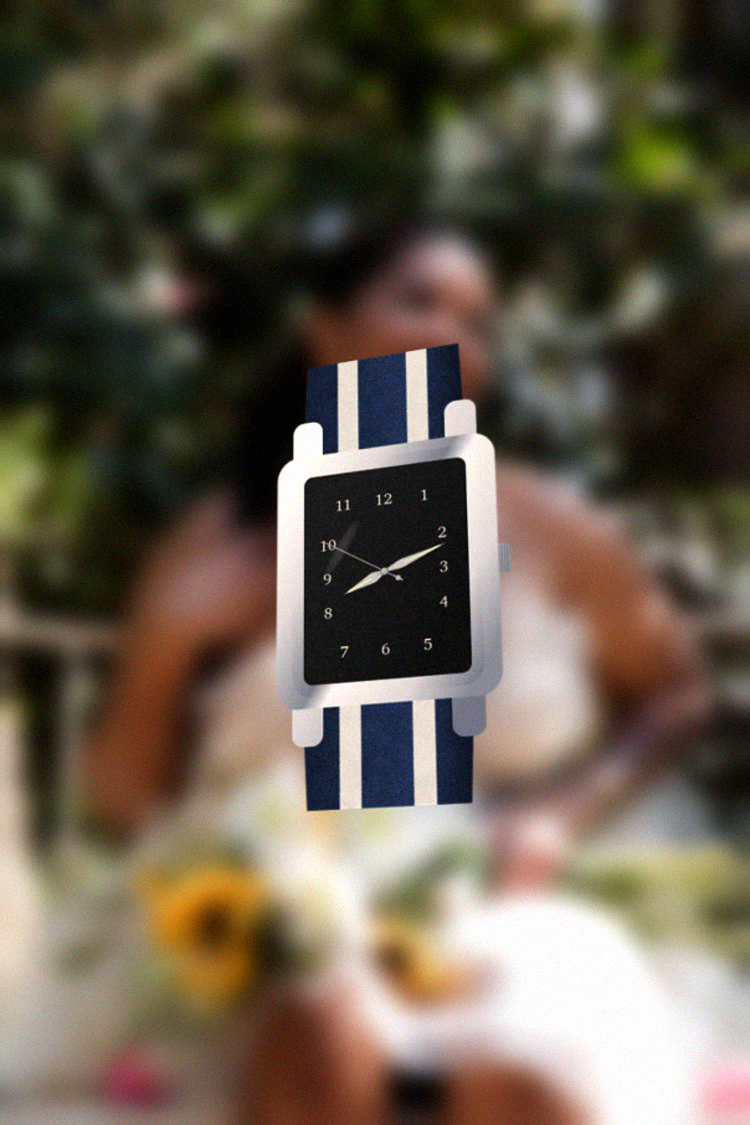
**8:11:50**
